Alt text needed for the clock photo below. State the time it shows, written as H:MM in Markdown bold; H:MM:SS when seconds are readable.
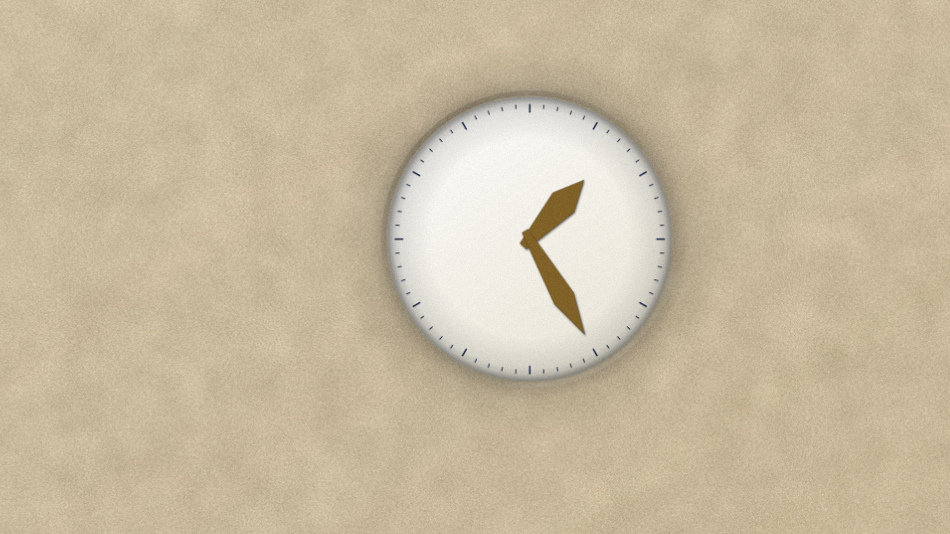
**1:25**
